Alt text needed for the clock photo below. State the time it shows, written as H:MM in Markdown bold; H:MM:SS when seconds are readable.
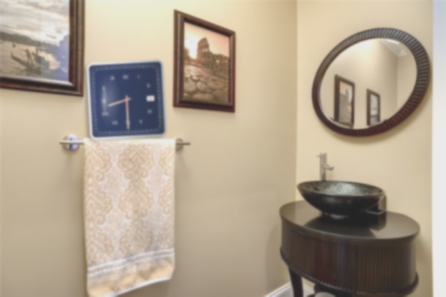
**8:30**
